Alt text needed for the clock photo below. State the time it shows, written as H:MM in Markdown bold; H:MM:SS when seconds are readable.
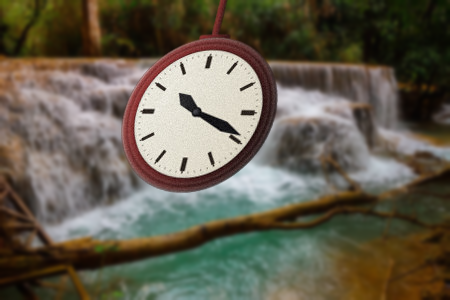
**10:19**
